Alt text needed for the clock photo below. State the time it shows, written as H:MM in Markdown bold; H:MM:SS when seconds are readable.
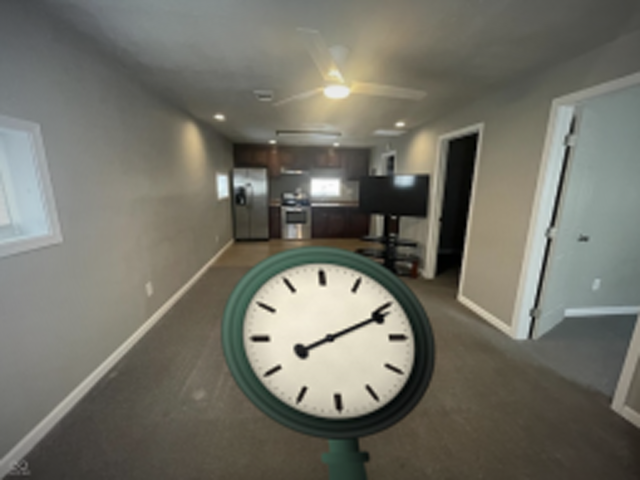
**8:11**
